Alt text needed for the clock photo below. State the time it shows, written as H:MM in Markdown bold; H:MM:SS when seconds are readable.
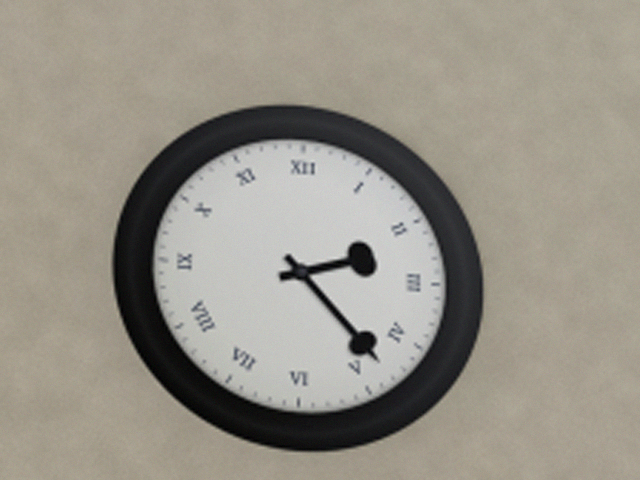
**2:23**
